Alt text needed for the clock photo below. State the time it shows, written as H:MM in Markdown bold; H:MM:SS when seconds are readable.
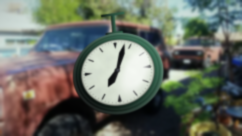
**7:03**
